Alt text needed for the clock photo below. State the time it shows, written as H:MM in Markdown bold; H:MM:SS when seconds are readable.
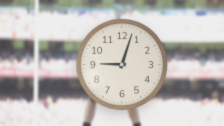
**9:03**
